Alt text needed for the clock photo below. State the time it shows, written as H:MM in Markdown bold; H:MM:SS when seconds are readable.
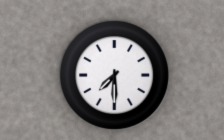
**7:30**
